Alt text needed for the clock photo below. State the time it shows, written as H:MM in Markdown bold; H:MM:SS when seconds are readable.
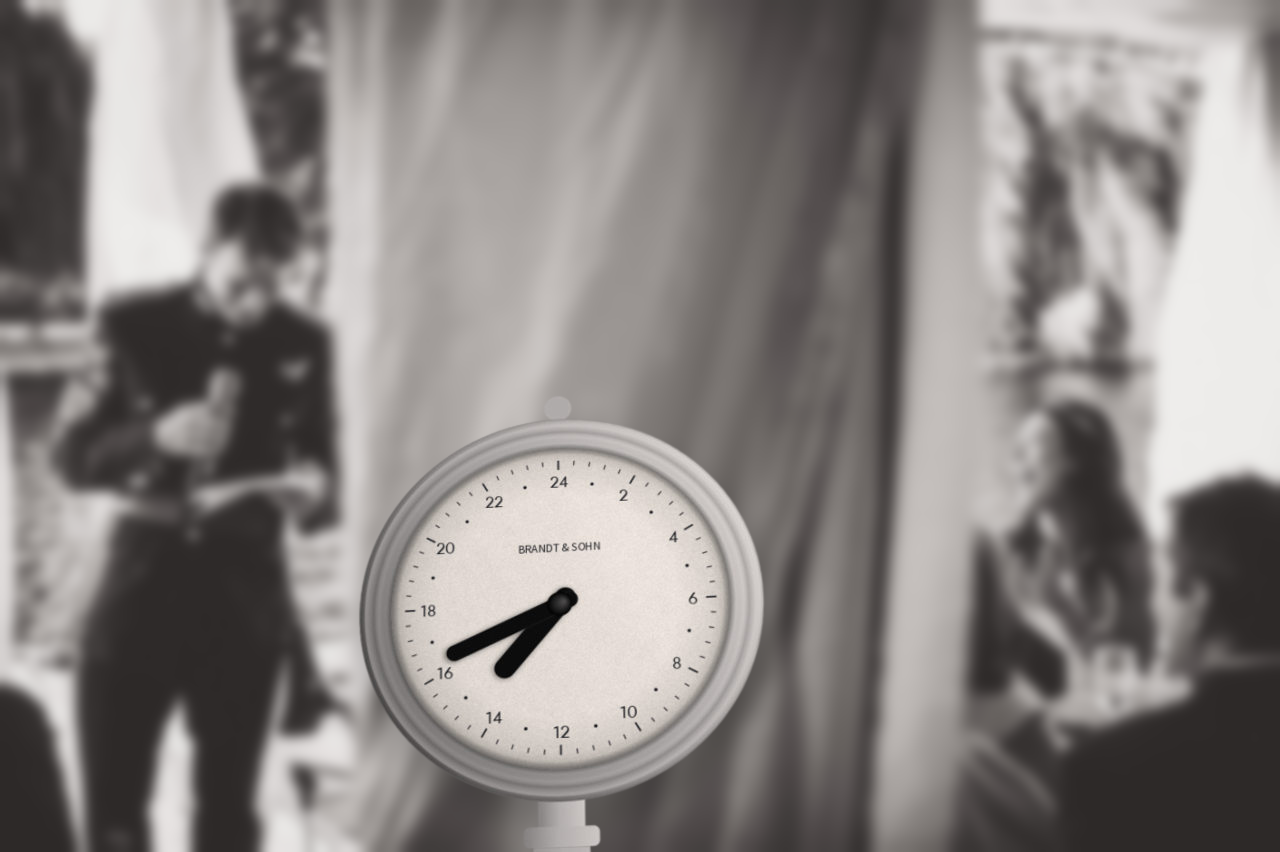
**14:41**
